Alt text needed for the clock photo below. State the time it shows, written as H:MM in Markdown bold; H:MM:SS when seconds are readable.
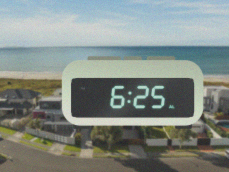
**6:25**
